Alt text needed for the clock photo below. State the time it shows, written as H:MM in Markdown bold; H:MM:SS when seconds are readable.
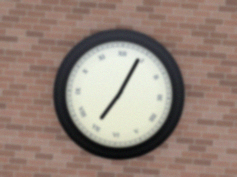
**7:04**
